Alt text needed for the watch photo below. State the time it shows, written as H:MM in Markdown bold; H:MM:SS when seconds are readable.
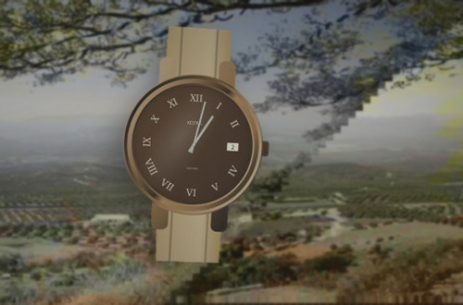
**1:02**
